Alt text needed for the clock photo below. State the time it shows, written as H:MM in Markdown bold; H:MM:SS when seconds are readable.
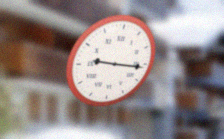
**9:16**
